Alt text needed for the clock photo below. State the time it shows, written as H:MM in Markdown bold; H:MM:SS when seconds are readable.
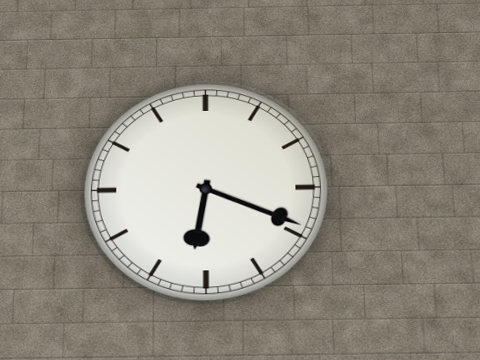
**6:19**
